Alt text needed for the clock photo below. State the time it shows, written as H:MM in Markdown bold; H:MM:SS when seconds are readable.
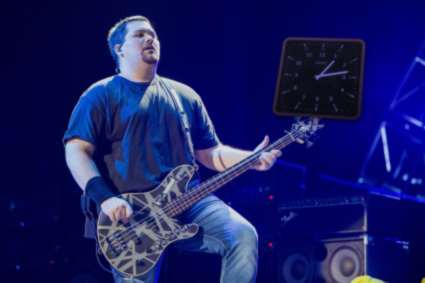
**1:13**
